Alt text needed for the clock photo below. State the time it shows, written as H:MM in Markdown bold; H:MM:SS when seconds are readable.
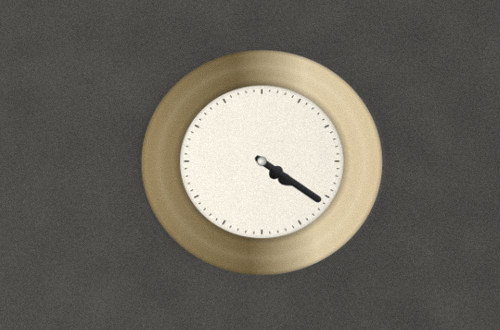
**4:21**
